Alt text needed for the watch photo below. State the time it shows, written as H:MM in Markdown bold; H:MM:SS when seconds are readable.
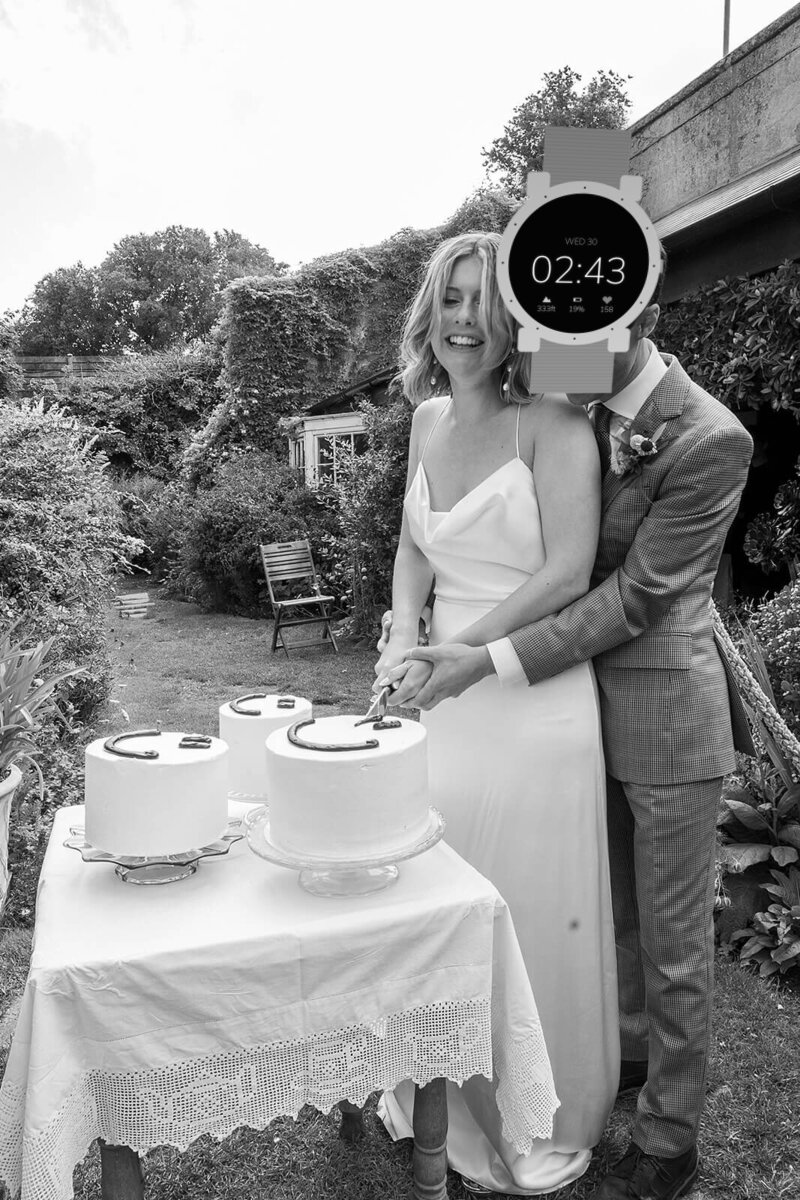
**2:43**
